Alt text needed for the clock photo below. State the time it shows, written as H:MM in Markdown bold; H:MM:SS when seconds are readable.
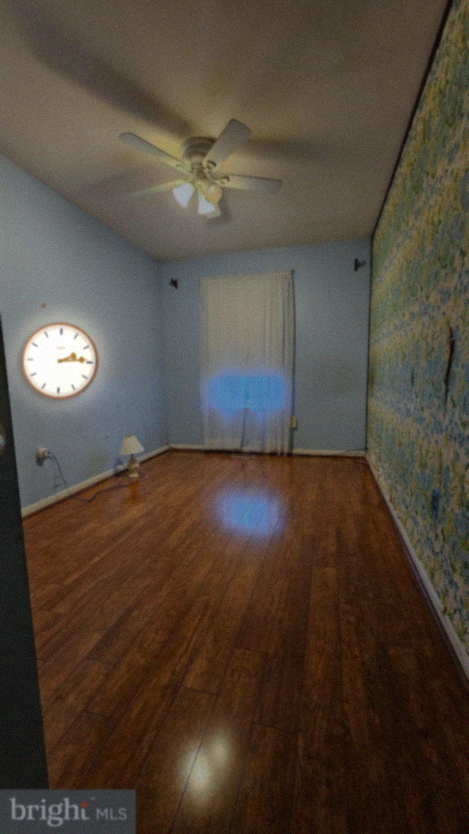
**2:14**
